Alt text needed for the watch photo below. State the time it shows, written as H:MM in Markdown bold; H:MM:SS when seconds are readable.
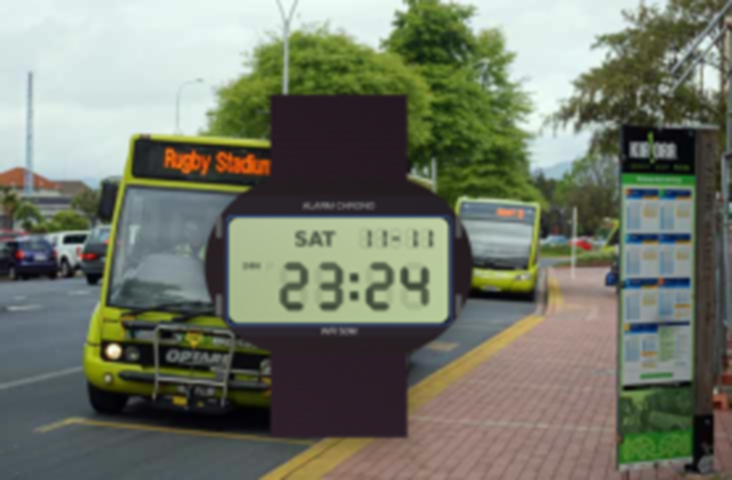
**23:24**
